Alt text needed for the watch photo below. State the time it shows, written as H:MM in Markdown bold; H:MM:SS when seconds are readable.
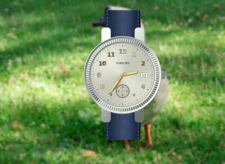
**2:36**
